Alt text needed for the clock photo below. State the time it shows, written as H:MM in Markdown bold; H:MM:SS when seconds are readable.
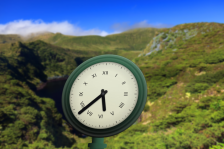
**5:38**
